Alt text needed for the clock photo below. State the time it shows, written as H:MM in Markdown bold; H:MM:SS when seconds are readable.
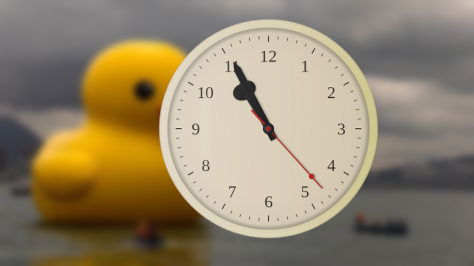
**10:55:23**
